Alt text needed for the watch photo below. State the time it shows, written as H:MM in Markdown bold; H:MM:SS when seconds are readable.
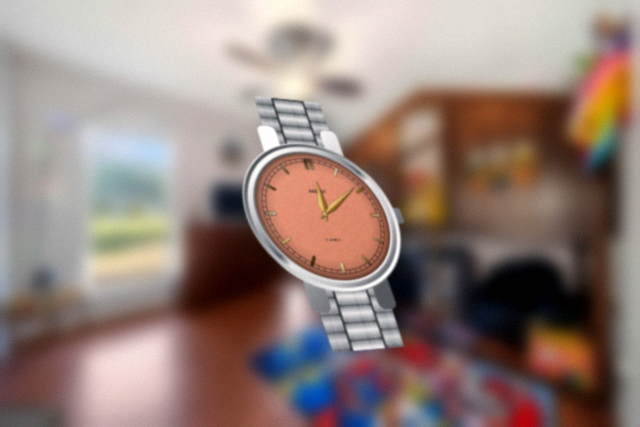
**12:09**
